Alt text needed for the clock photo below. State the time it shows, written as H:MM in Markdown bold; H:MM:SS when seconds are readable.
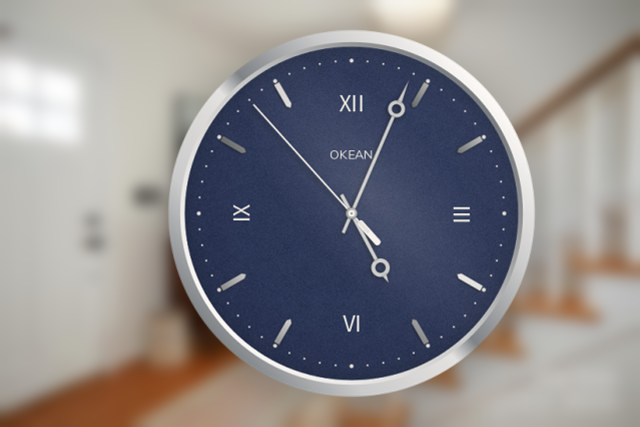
**5:03:53**
